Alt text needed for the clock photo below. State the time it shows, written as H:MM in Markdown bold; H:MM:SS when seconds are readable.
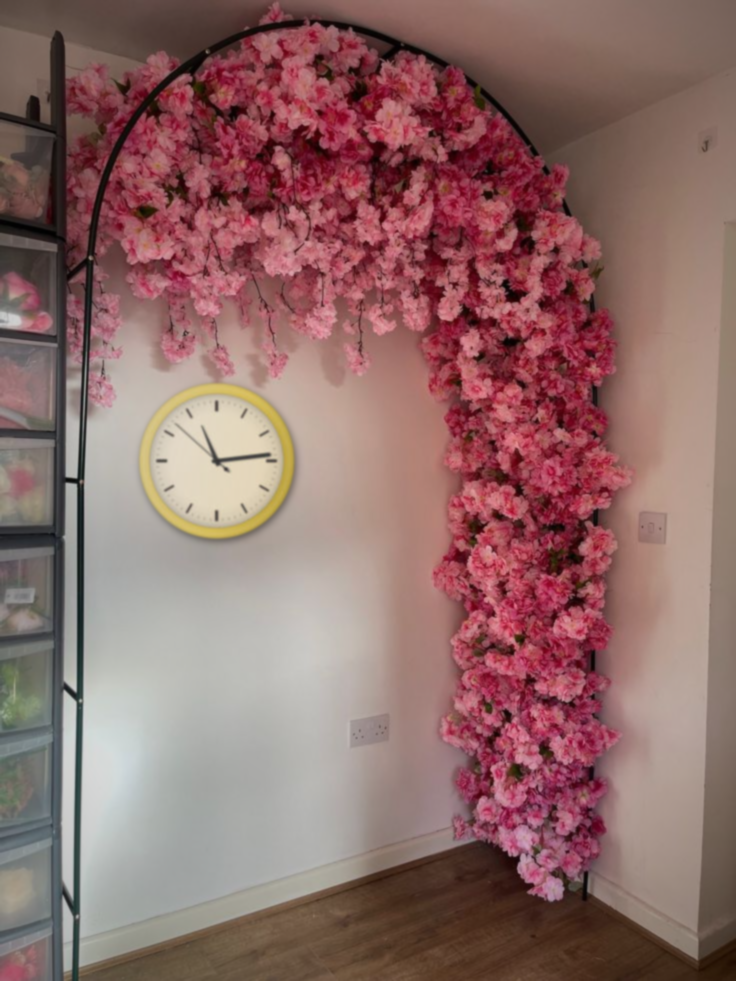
**11:13:52**
